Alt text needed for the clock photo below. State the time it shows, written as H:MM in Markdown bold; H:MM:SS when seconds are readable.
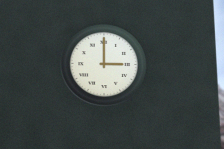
**3:00**
